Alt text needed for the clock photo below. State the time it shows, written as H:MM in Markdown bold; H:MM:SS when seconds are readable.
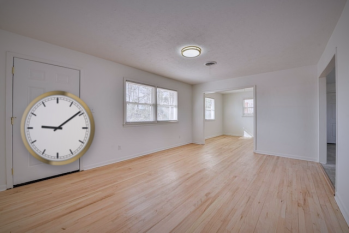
**9:09**
